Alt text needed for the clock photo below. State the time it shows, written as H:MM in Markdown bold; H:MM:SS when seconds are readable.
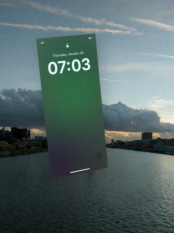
**7:03**
